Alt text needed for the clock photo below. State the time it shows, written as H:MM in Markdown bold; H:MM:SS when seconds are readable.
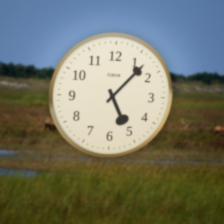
**5:07**
